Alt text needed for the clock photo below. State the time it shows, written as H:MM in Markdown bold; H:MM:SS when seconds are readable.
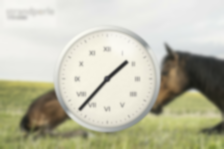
**1:37**
